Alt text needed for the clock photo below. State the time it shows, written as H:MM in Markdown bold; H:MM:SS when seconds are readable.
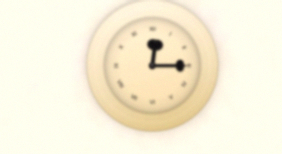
**12:15**
